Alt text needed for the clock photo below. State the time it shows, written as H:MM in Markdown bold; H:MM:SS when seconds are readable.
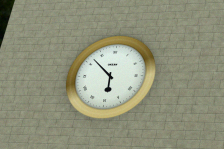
**5:52**
